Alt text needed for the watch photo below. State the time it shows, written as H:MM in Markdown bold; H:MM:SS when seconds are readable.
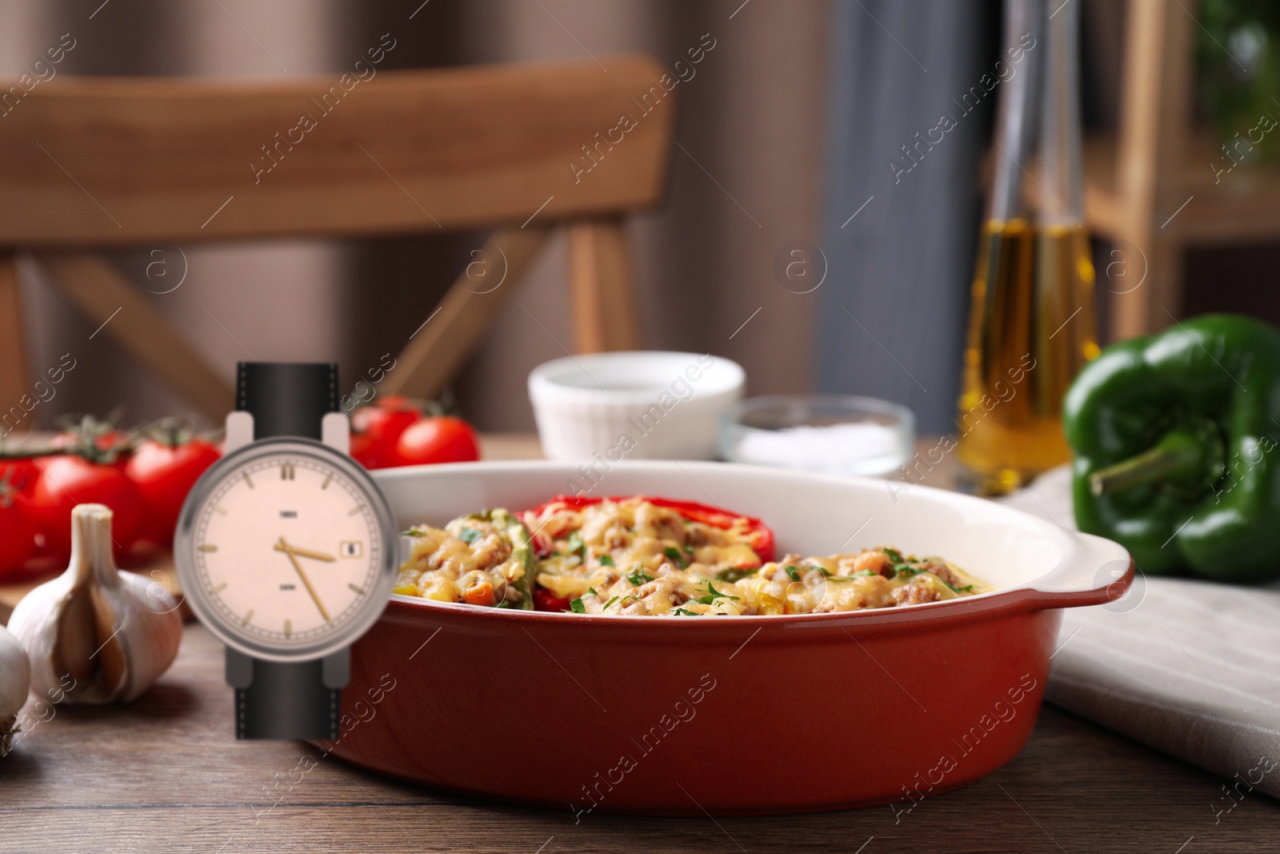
**3:25**
